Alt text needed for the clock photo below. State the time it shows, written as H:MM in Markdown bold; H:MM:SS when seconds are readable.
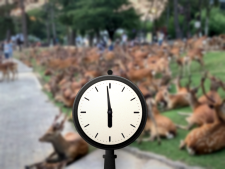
**5:59**
